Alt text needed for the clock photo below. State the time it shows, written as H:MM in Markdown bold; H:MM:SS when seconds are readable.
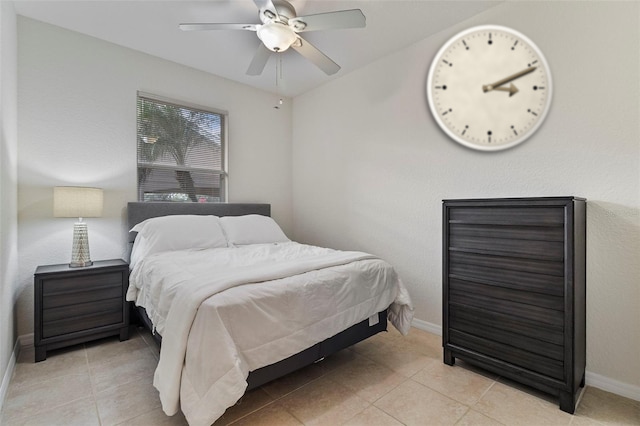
**3:11**
